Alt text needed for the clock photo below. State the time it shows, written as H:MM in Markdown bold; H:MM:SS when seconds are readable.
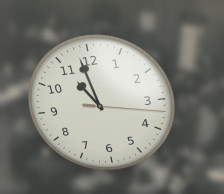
**10:58:17**
